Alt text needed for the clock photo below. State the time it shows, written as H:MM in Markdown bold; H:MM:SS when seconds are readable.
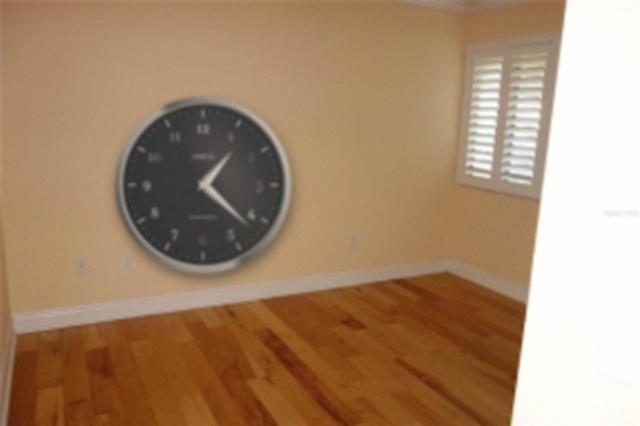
**1:22**
